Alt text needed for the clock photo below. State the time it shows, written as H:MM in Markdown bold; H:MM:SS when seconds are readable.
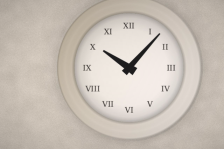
**10:07**
